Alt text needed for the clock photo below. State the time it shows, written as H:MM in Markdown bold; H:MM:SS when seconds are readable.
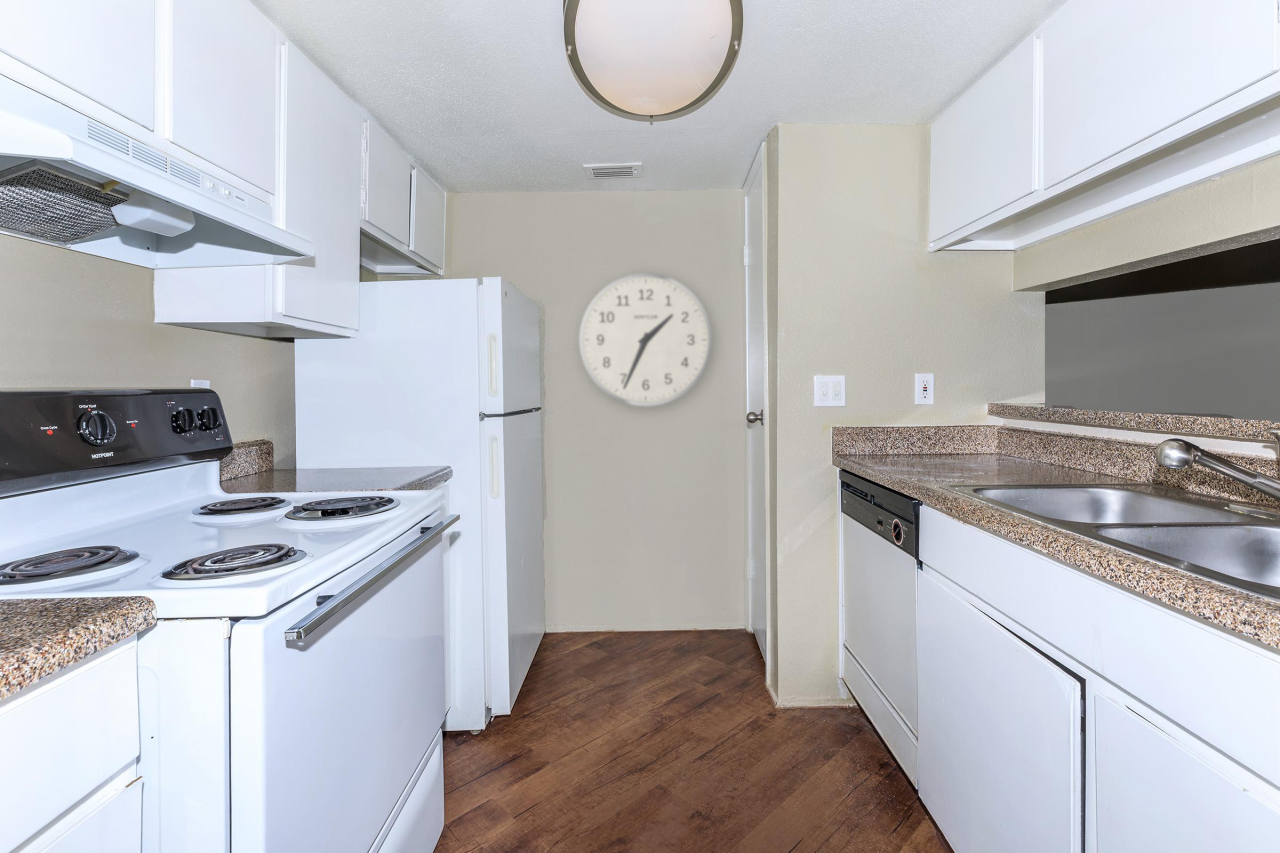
**1:34**
